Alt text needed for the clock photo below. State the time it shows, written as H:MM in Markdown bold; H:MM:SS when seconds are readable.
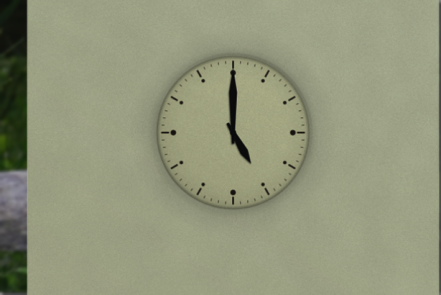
**5:00**
